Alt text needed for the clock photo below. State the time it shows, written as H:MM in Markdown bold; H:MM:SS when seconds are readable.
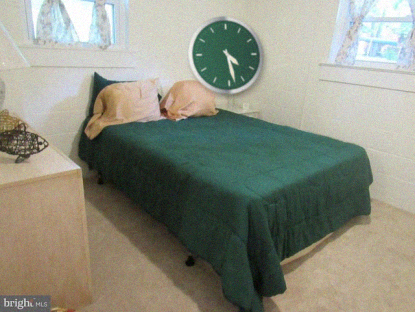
**4:28**
